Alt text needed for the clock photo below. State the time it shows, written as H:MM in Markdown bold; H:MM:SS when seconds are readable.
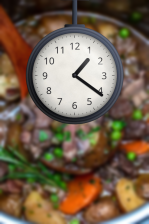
**1:21**
